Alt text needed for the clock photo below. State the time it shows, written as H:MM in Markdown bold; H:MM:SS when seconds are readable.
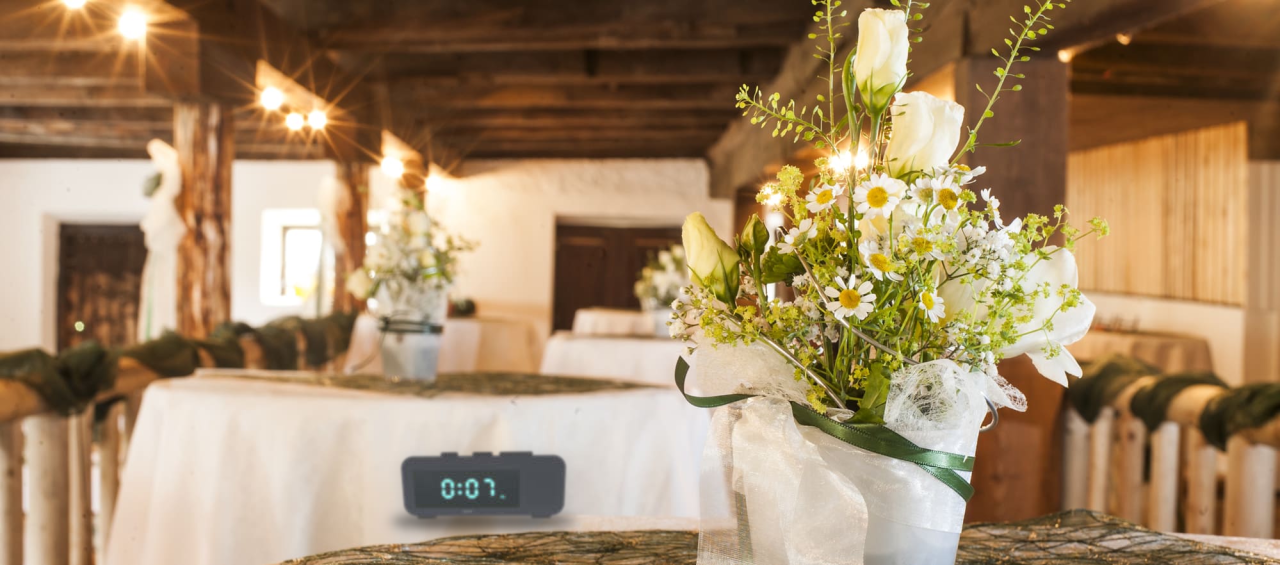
**0:07**
